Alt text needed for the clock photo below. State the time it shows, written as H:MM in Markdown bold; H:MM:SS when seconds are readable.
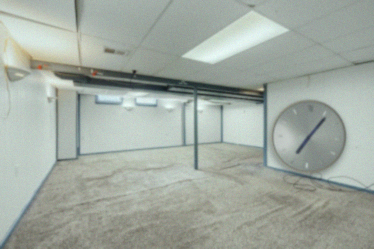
**7:06**
